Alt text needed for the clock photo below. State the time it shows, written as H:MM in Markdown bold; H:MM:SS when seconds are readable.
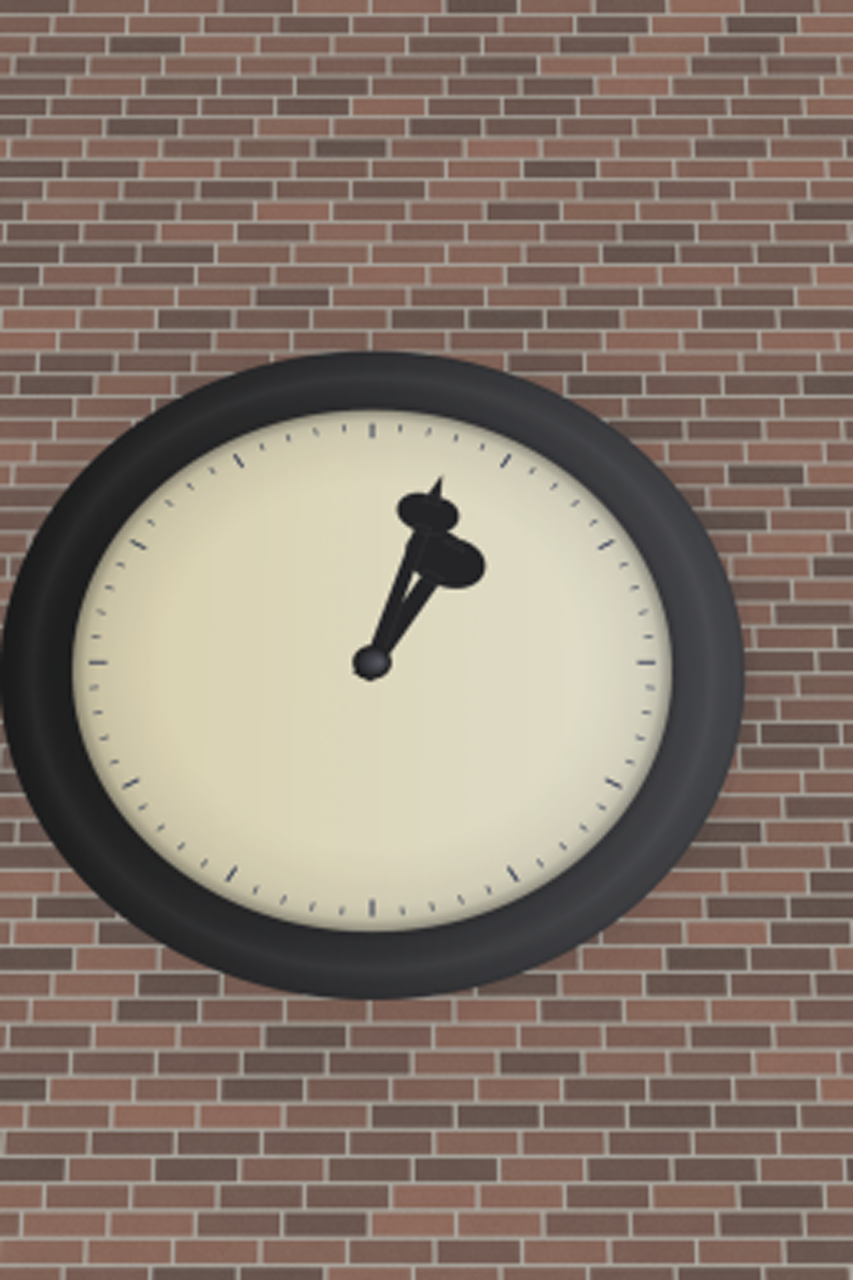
**1:03**
